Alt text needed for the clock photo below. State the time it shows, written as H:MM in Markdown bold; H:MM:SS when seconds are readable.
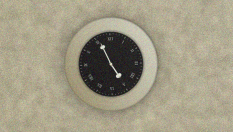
**4:56**
